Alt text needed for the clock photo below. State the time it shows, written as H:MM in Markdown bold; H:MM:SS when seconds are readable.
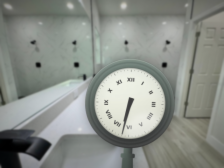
**6:32**
